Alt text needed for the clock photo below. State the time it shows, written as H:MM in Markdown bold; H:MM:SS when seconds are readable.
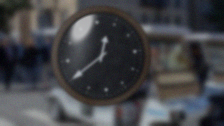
**12:40**
